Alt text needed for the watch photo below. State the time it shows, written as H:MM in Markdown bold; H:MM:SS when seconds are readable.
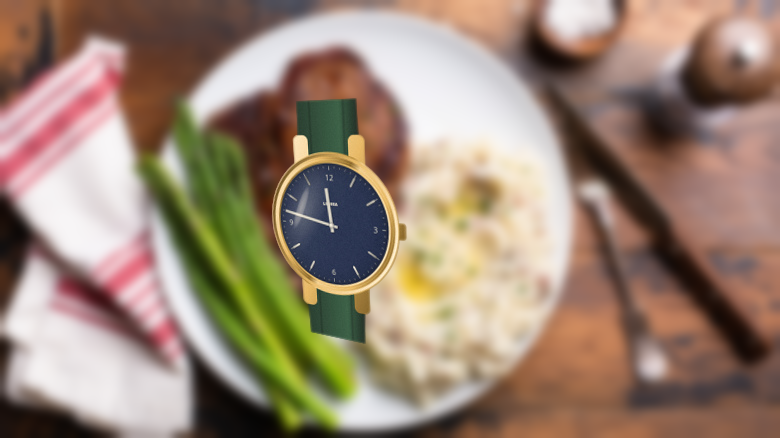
**11:47**
